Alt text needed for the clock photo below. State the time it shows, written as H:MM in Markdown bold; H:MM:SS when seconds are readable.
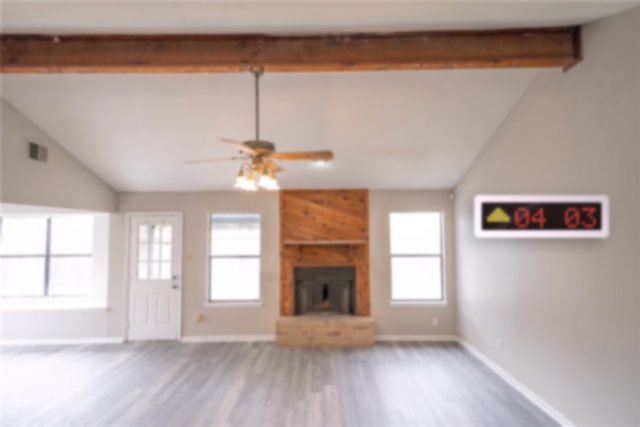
**4:03**
